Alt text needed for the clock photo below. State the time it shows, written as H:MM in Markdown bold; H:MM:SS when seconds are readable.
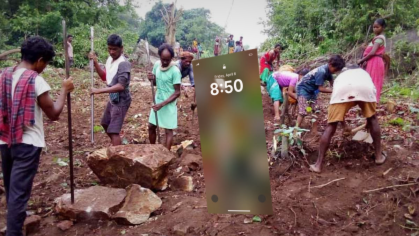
**8:50**
